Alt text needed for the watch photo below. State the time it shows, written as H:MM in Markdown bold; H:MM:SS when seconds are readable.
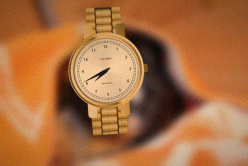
**7:41**
